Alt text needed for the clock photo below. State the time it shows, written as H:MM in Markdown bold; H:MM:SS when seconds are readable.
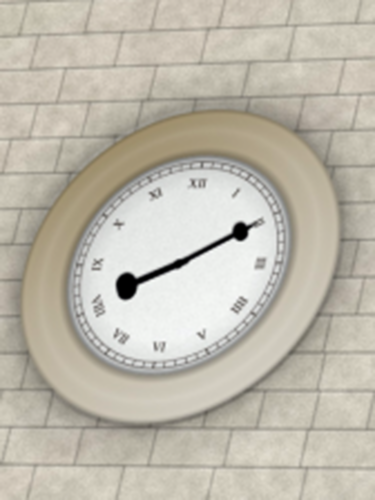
**8:10**
